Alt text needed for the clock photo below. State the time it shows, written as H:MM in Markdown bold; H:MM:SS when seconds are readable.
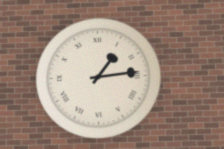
**1:14**
